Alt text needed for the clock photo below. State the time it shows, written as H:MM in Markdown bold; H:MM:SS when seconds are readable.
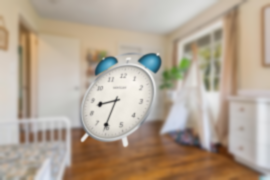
**8:31**
